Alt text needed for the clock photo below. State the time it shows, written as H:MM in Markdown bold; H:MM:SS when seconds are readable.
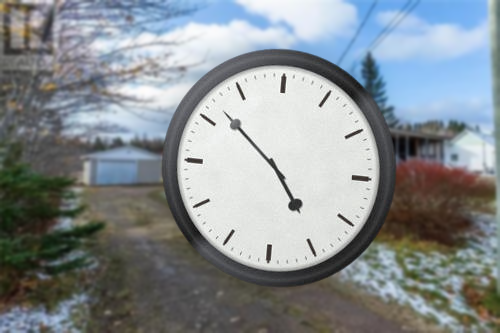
**4:52**
